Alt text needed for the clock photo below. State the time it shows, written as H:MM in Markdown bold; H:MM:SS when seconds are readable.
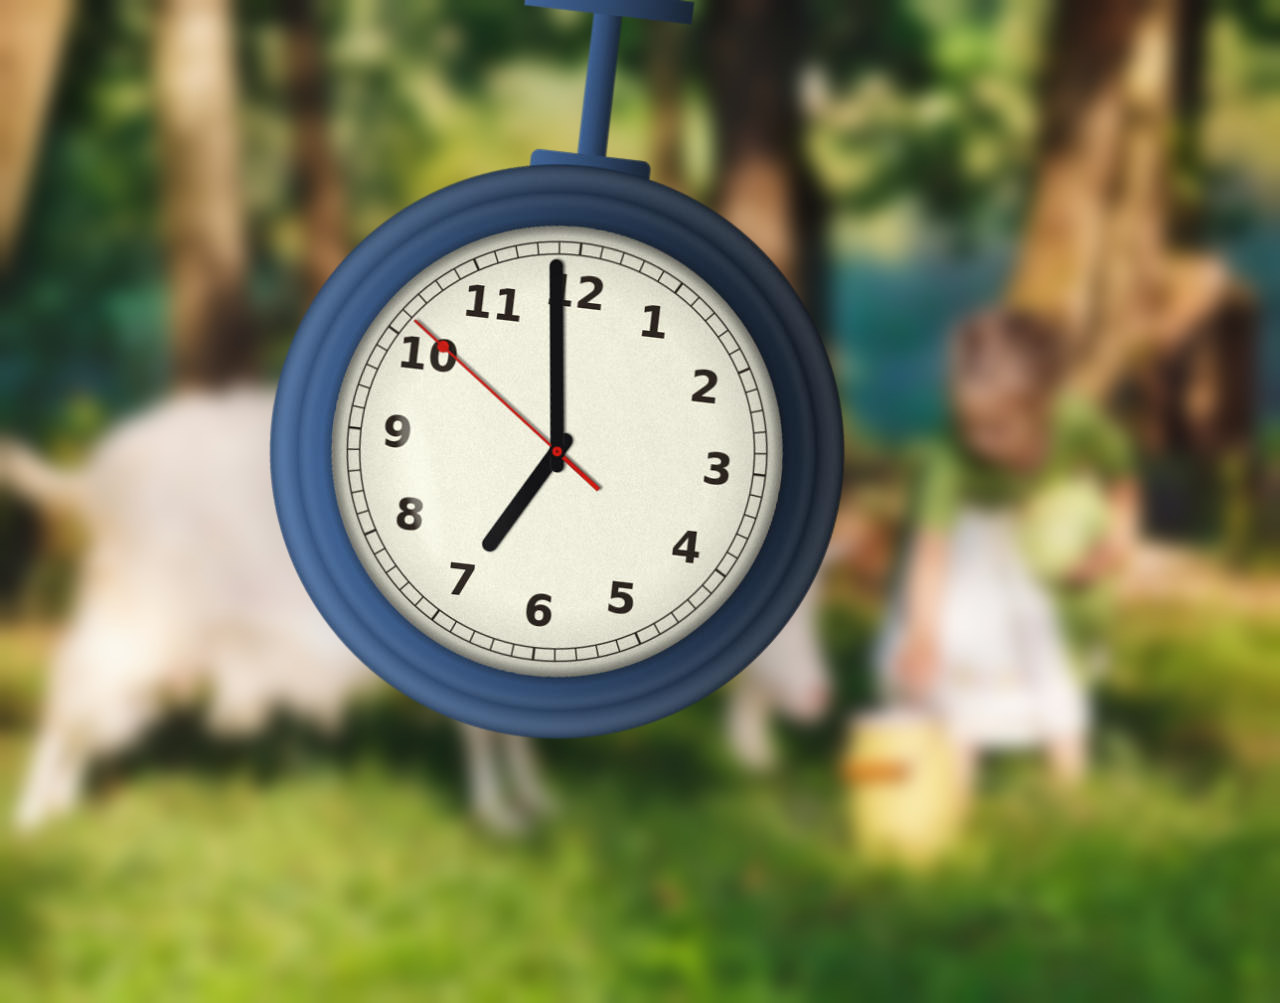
**6:58:51**
